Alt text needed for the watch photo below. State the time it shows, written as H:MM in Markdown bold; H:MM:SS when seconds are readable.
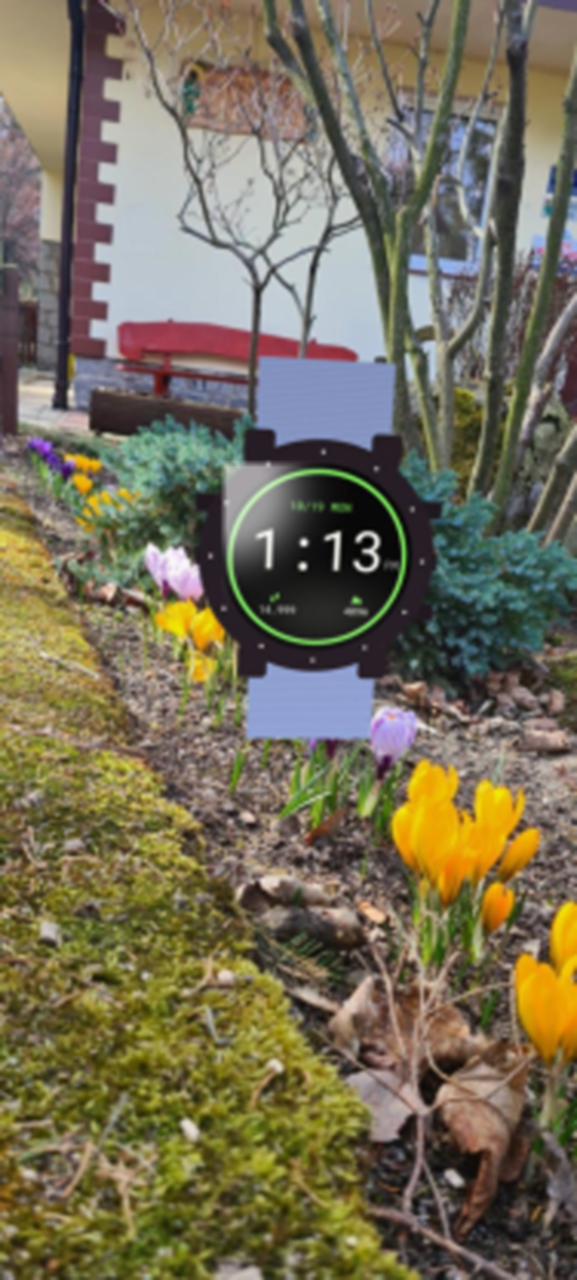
**1:13**
